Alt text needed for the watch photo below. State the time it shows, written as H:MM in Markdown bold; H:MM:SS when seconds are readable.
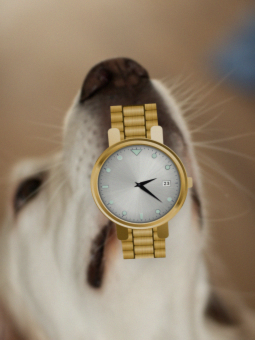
**2:22**
